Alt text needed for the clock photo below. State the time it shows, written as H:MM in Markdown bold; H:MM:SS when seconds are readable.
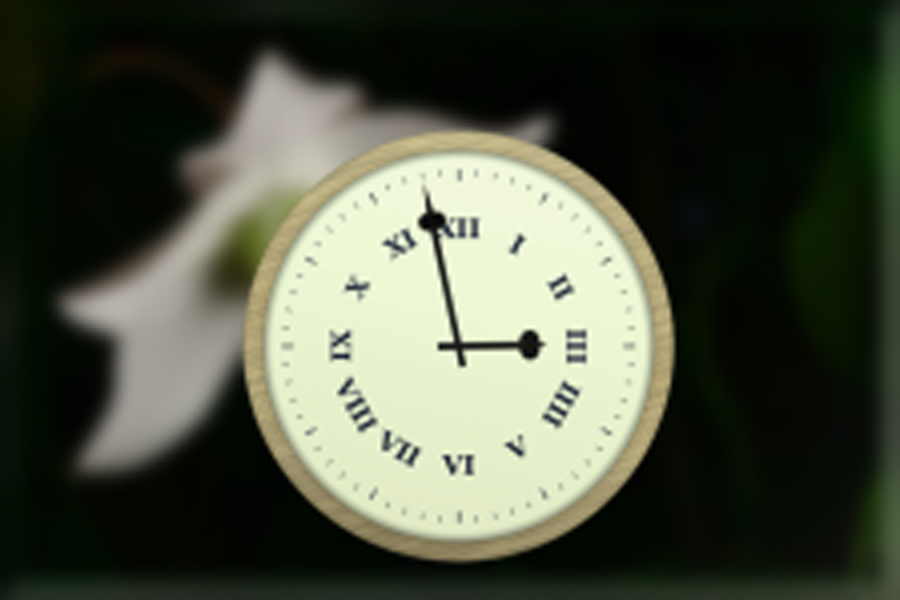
**2:58**
